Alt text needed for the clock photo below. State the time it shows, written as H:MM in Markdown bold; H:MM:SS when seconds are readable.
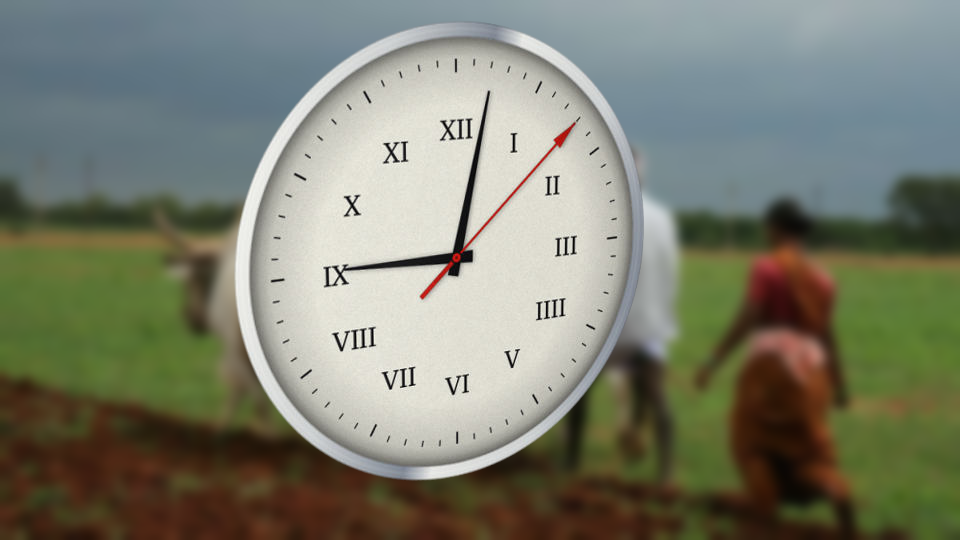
**9:02:08**
